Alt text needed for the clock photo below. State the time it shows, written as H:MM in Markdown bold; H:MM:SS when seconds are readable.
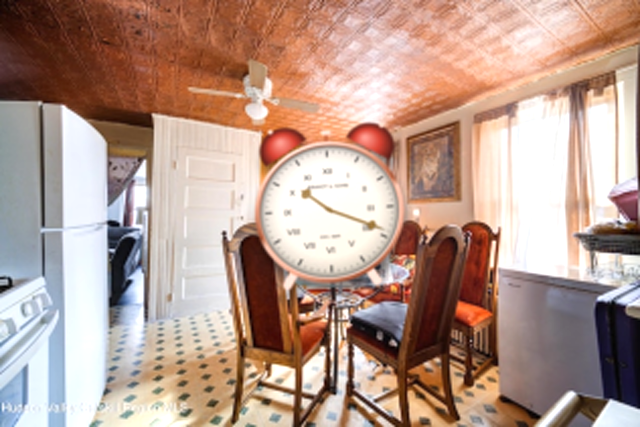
**10:19**
